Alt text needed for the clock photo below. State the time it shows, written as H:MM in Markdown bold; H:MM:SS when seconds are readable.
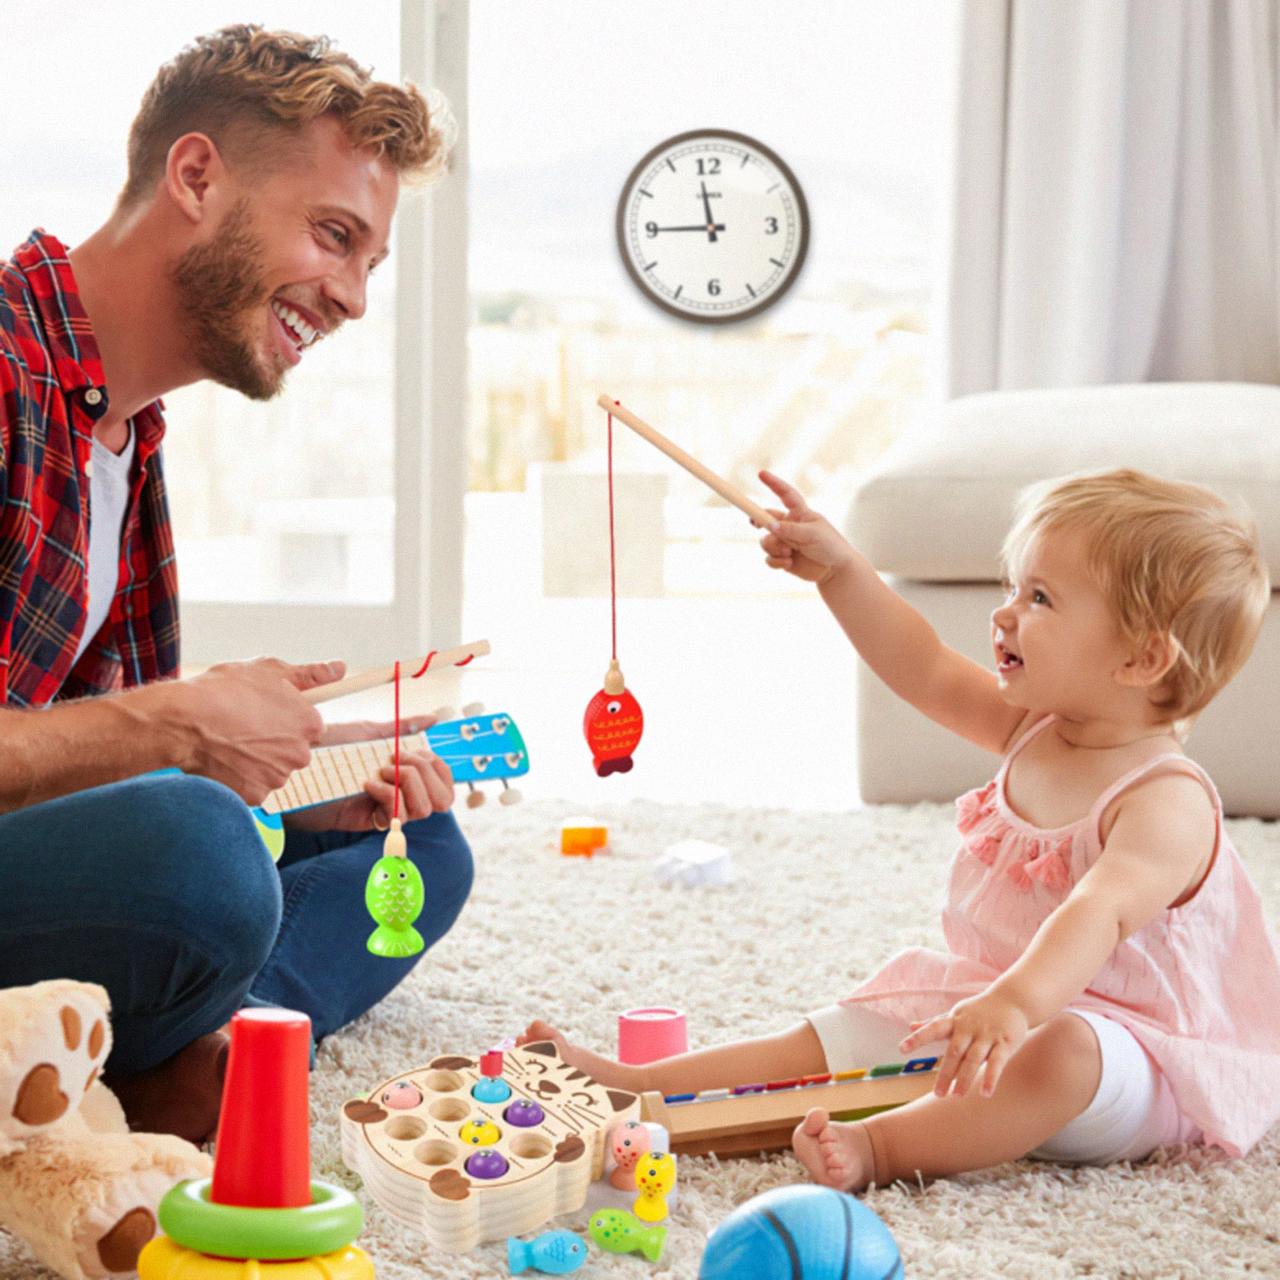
**11:45**
